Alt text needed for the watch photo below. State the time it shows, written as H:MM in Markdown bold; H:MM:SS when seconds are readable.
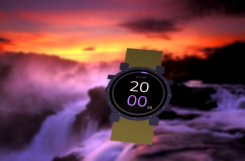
**20:00**
